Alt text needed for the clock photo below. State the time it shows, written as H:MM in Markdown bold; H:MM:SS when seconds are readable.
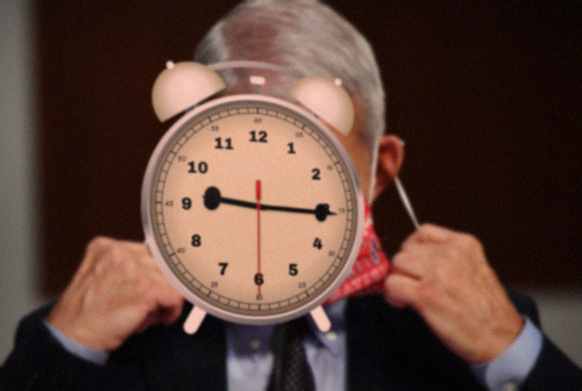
**9:15:30**
